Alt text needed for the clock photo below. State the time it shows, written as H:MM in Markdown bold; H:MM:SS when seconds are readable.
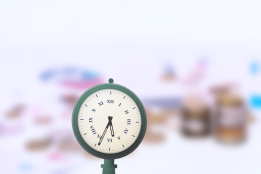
**5:34**
